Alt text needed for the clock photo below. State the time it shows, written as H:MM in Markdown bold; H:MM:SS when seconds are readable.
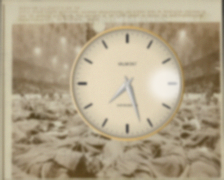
**7:27**
